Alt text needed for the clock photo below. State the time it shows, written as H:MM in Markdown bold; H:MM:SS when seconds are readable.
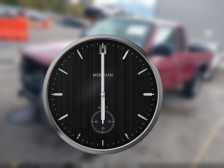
**6:00**
